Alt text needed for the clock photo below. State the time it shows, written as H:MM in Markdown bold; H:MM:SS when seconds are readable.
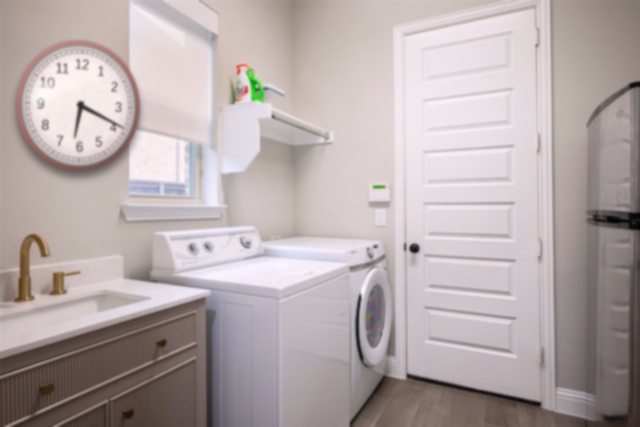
**6:19**
